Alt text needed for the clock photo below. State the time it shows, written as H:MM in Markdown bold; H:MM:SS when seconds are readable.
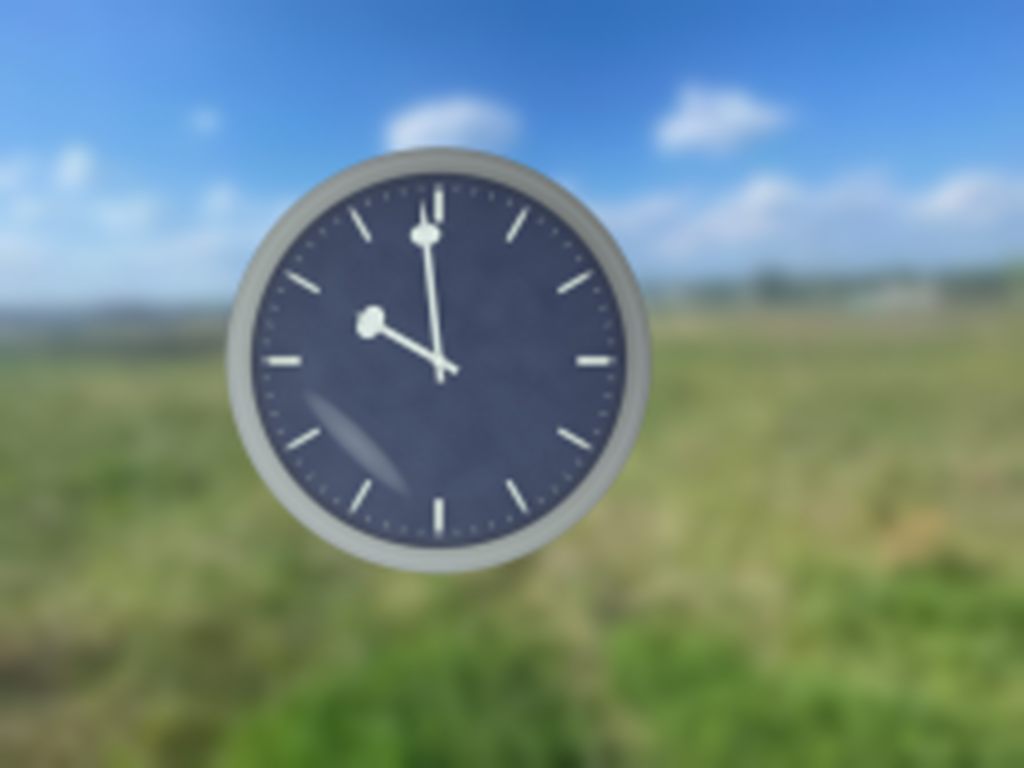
**9:59**
